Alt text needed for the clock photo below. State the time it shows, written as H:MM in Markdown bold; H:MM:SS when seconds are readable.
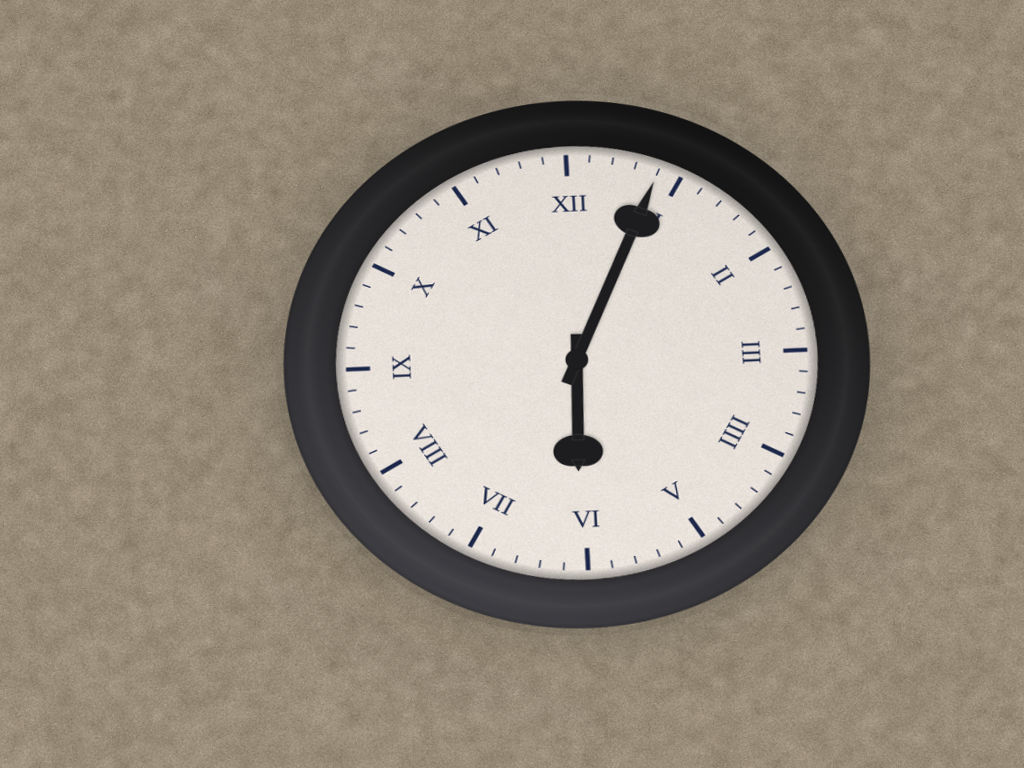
**6:04**
